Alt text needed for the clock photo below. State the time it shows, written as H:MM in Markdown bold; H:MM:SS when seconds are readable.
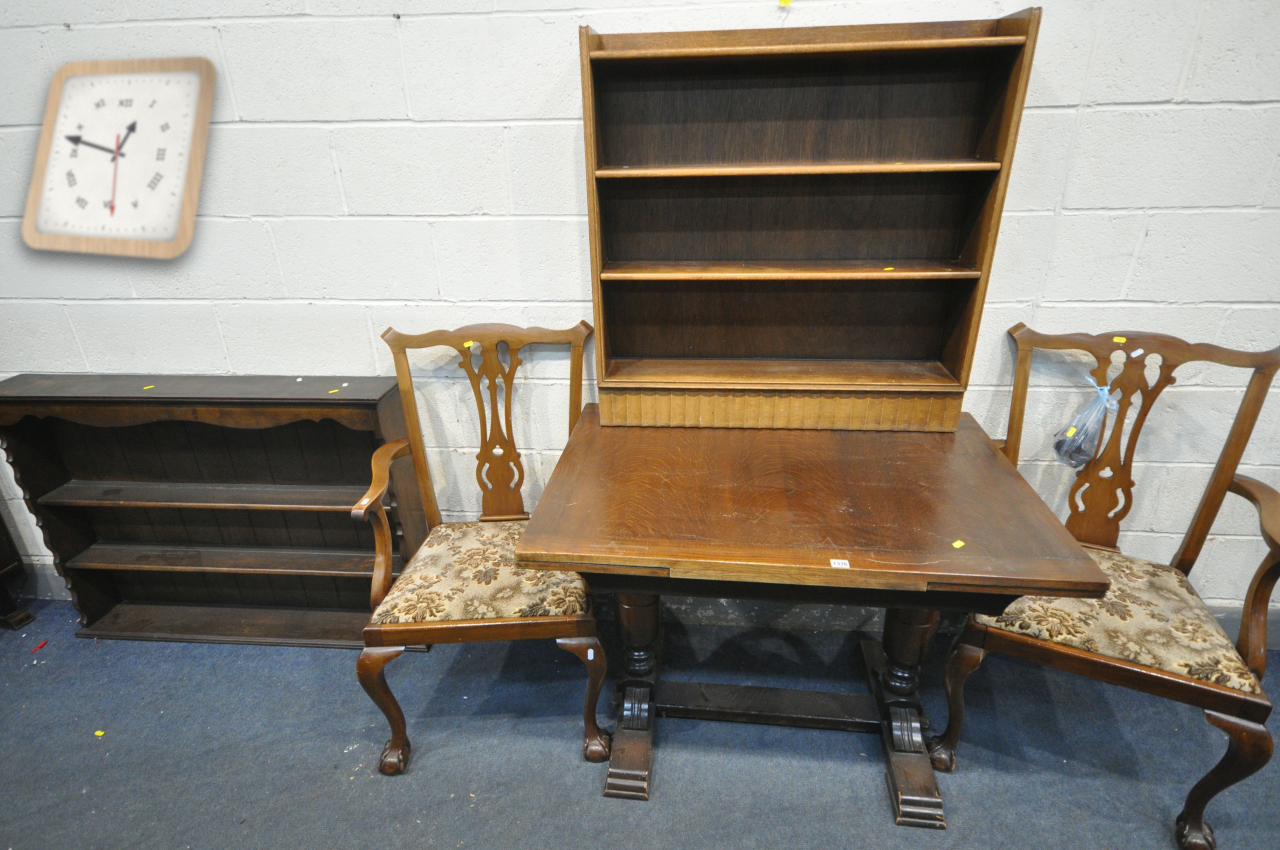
**12:47:29**
